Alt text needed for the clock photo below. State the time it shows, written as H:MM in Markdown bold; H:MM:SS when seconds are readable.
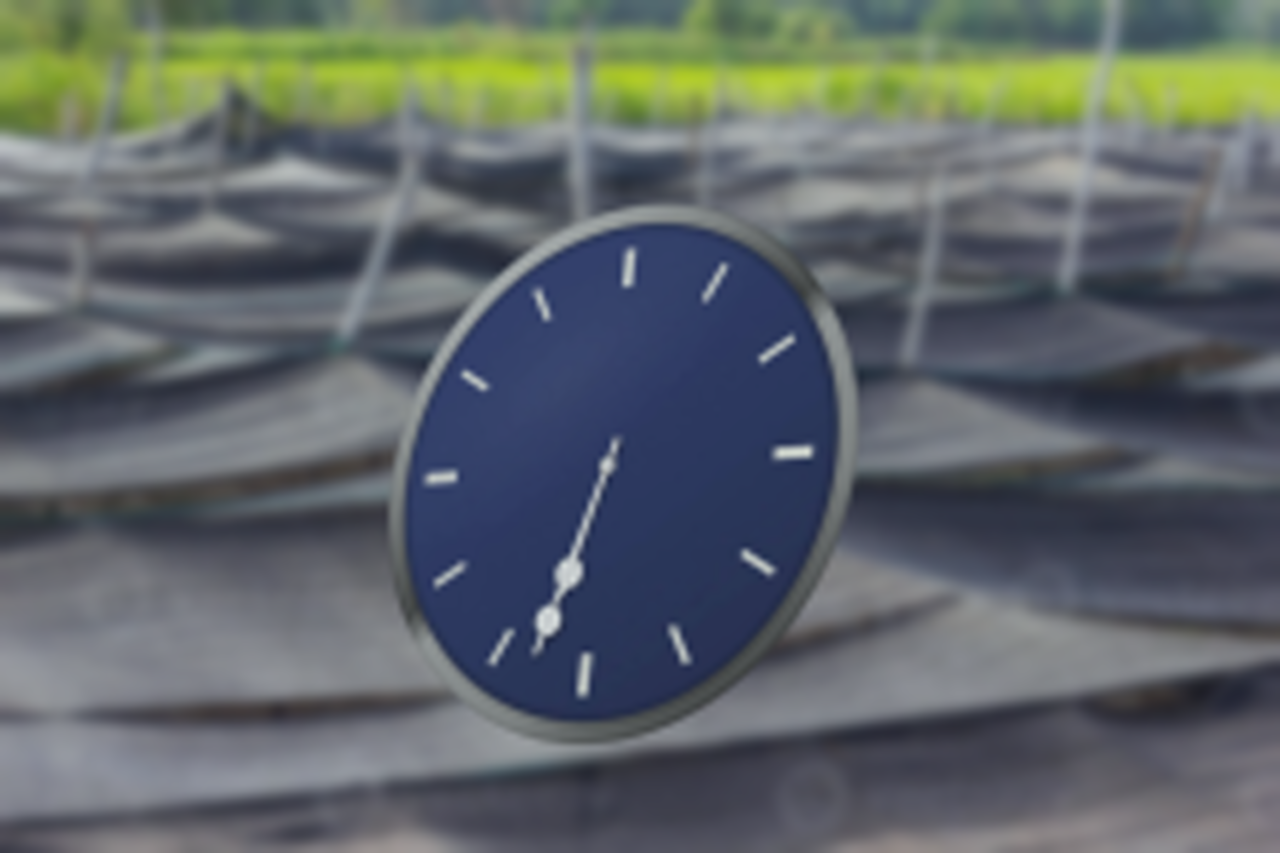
**6:33**
